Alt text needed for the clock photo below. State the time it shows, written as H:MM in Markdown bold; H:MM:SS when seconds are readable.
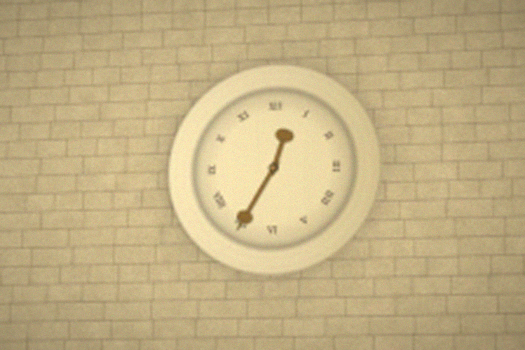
**12:35**
